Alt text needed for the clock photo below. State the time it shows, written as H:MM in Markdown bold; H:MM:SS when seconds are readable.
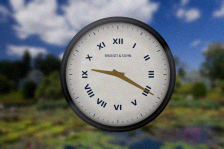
**9:20**
